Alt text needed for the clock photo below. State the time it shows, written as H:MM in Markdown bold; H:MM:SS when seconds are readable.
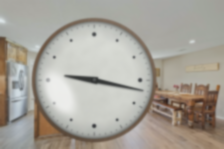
**9:17**
